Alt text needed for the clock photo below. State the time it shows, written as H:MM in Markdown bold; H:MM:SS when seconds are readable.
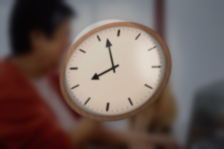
**7:57**
